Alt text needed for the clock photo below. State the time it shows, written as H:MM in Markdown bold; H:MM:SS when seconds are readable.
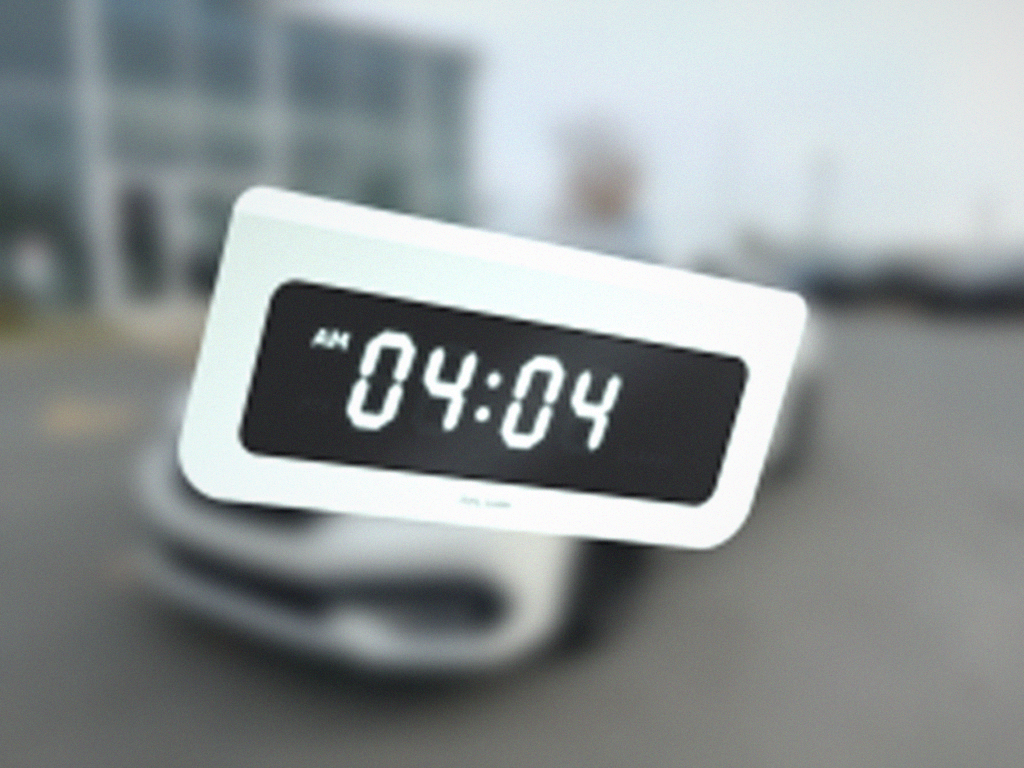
**4:04**
